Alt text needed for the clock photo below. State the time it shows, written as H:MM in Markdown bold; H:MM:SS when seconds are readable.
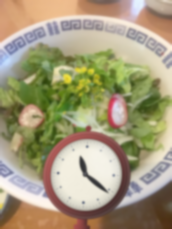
**11:21**
